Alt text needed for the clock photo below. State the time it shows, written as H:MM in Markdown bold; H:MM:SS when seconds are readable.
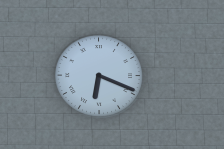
**6:19**
